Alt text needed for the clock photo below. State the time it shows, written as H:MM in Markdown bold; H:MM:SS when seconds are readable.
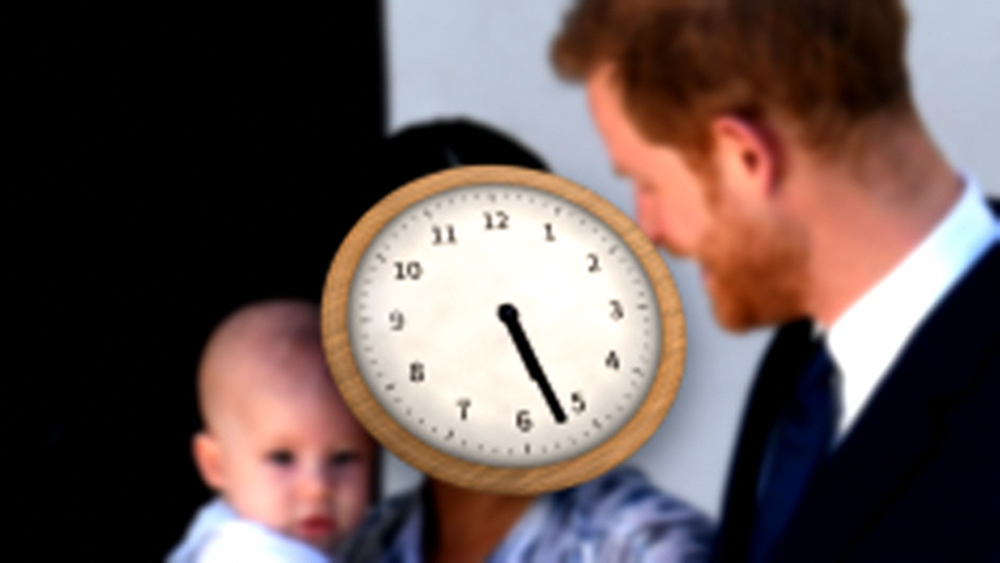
**5:27**
